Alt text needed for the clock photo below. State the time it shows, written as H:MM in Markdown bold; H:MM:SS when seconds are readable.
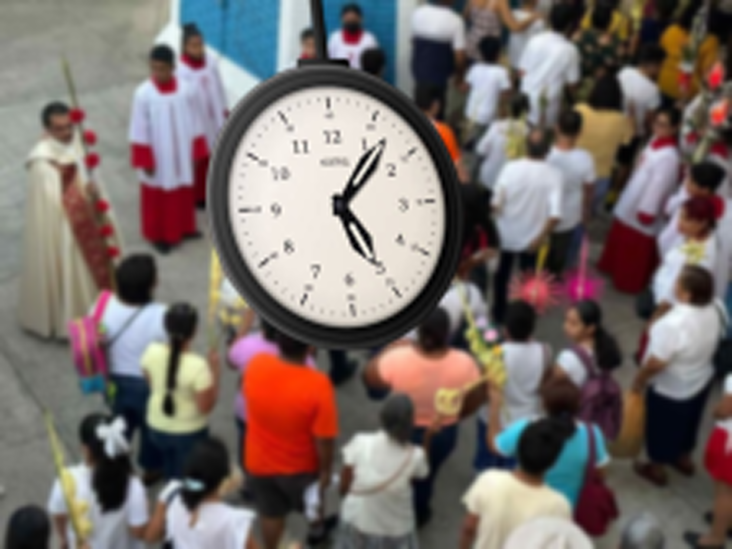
**5:07**
